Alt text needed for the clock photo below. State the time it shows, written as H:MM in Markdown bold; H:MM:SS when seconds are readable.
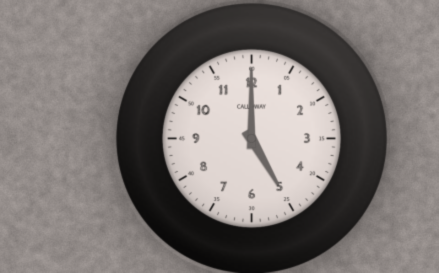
**5:00**
